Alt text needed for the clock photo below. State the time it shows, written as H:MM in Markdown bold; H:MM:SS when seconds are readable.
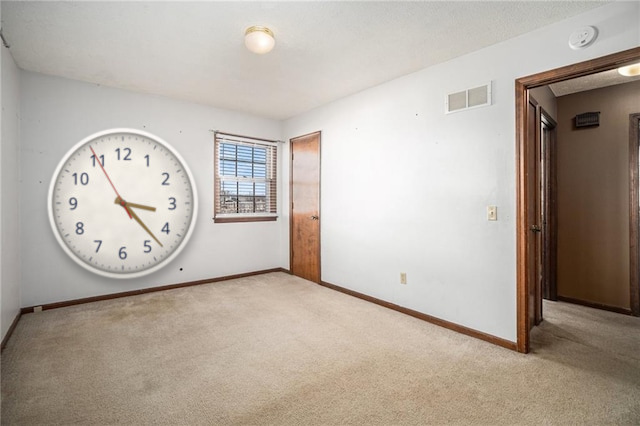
**3:22:55**
